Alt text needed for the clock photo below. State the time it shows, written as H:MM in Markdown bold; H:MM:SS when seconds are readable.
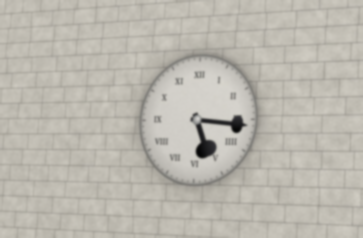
**5:16**
